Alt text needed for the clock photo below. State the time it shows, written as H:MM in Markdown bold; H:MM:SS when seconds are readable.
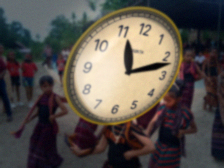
**11:12**
